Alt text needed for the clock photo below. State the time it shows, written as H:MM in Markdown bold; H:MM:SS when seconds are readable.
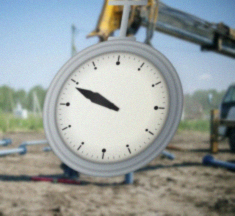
**9:49**
